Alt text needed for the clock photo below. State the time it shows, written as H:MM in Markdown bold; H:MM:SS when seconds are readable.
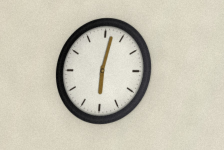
**6:02**
